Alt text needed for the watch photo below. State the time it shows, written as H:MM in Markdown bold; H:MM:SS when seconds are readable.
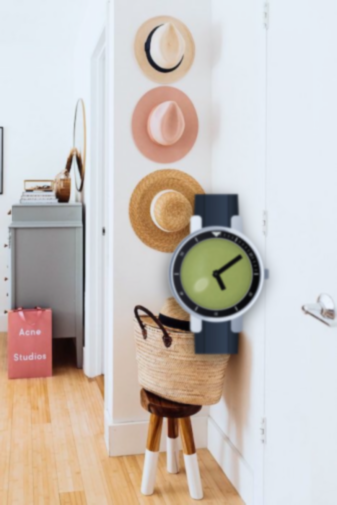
**5:09**
